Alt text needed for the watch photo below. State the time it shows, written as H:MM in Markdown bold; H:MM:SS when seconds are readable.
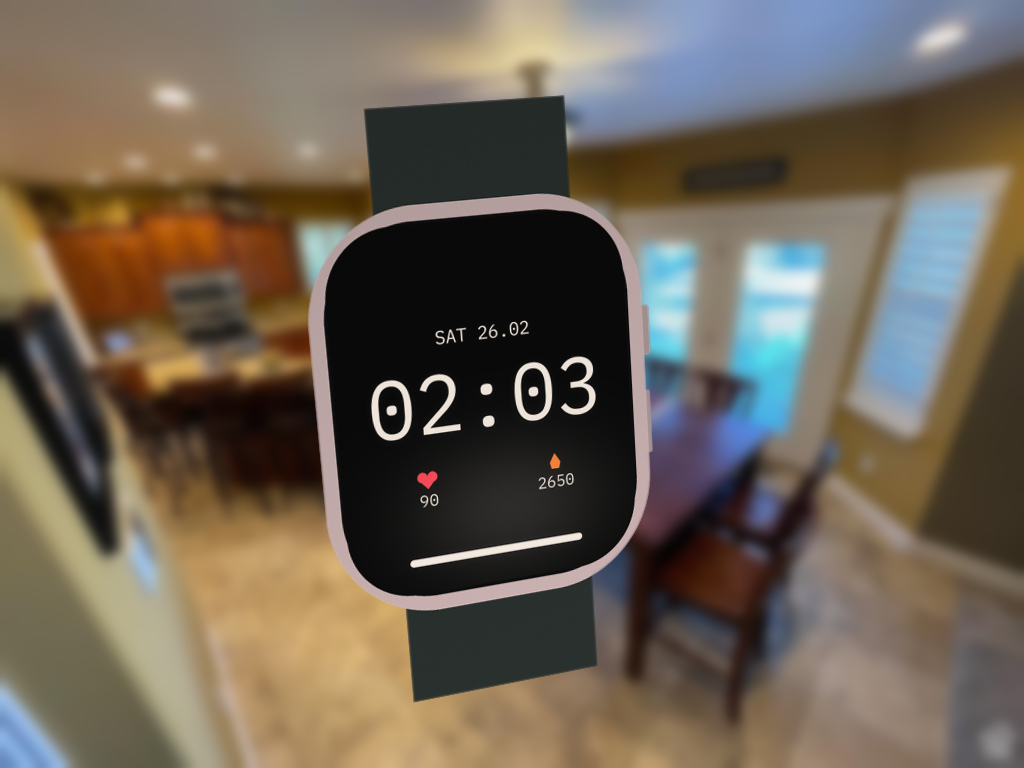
**2:03**
